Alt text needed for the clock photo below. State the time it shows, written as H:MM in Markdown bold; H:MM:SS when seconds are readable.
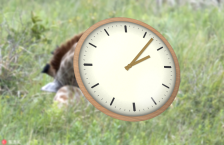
**2:07**
